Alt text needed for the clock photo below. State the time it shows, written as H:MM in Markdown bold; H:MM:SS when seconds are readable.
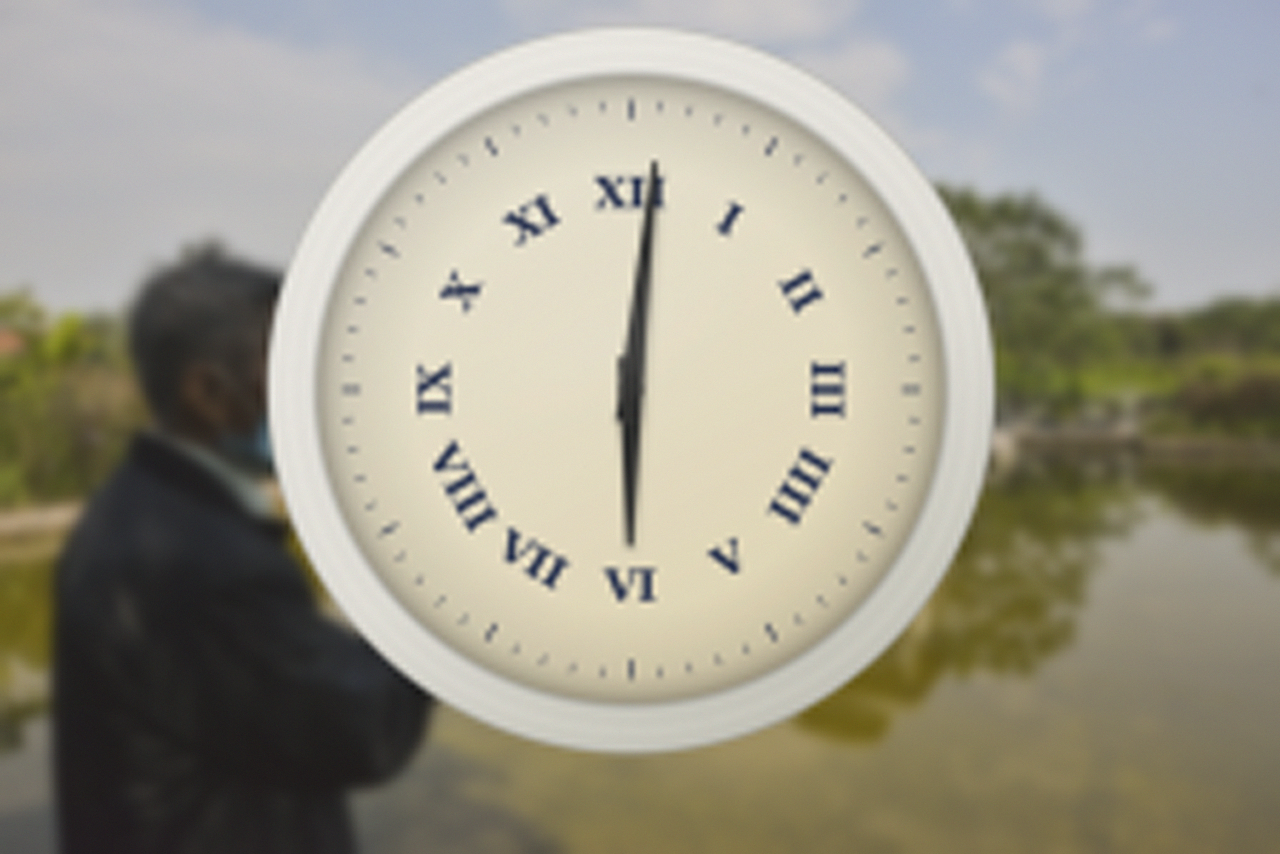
**6:01**
